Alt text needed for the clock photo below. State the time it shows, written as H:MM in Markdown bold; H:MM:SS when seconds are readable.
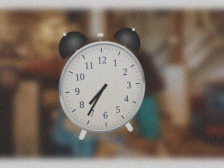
**7:36**
